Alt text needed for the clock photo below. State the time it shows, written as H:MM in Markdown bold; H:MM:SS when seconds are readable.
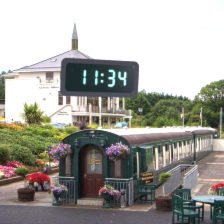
**11:34**
